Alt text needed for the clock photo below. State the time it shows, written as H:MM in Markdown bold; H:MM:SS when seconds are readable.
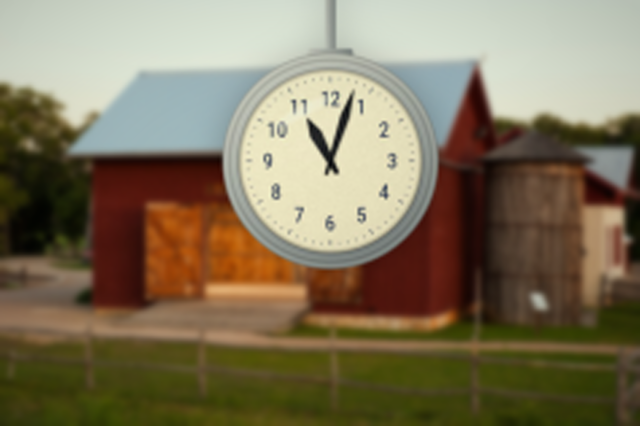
**11:03**
